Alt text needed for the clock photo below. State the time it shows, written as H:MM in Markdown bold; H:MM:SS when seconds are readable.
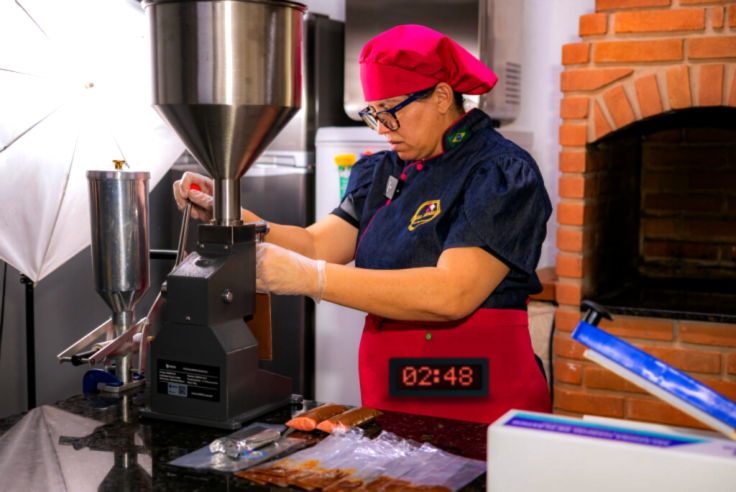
**2:48**
